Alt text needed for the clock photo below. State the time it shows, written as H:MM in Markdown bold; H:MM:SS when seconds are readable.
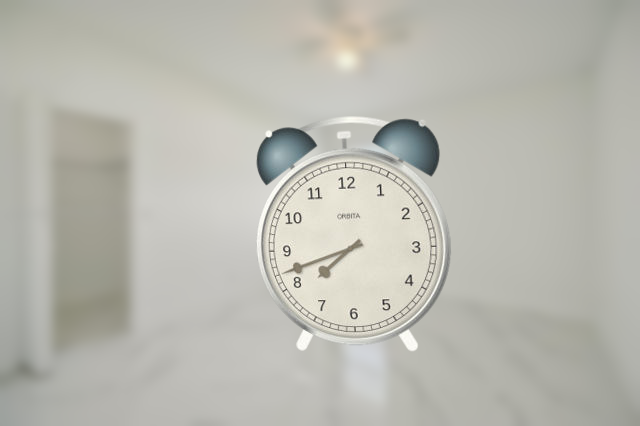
**7:42**
